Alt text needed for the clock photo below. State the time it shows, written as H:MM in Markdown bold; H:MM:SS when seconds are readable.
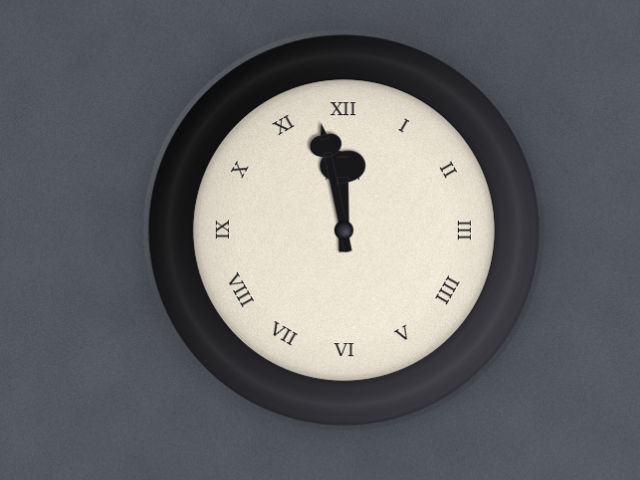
**11:58**
